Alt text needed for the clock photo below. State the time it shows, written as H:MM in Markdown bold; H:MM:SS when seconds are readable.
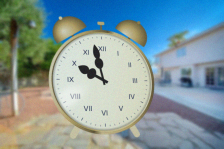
**9:58**
